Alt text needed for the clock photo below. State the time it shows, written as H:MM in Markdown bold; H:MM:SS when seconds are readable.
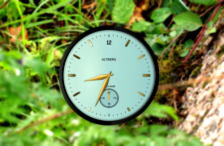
**8:34**
